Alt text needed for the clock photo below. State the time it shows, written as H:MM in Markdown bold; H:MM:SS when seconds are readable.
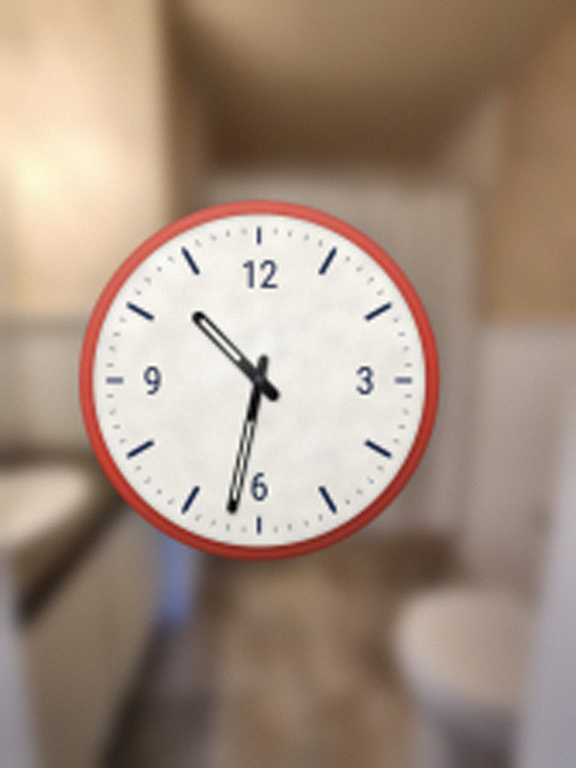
**10:32**
